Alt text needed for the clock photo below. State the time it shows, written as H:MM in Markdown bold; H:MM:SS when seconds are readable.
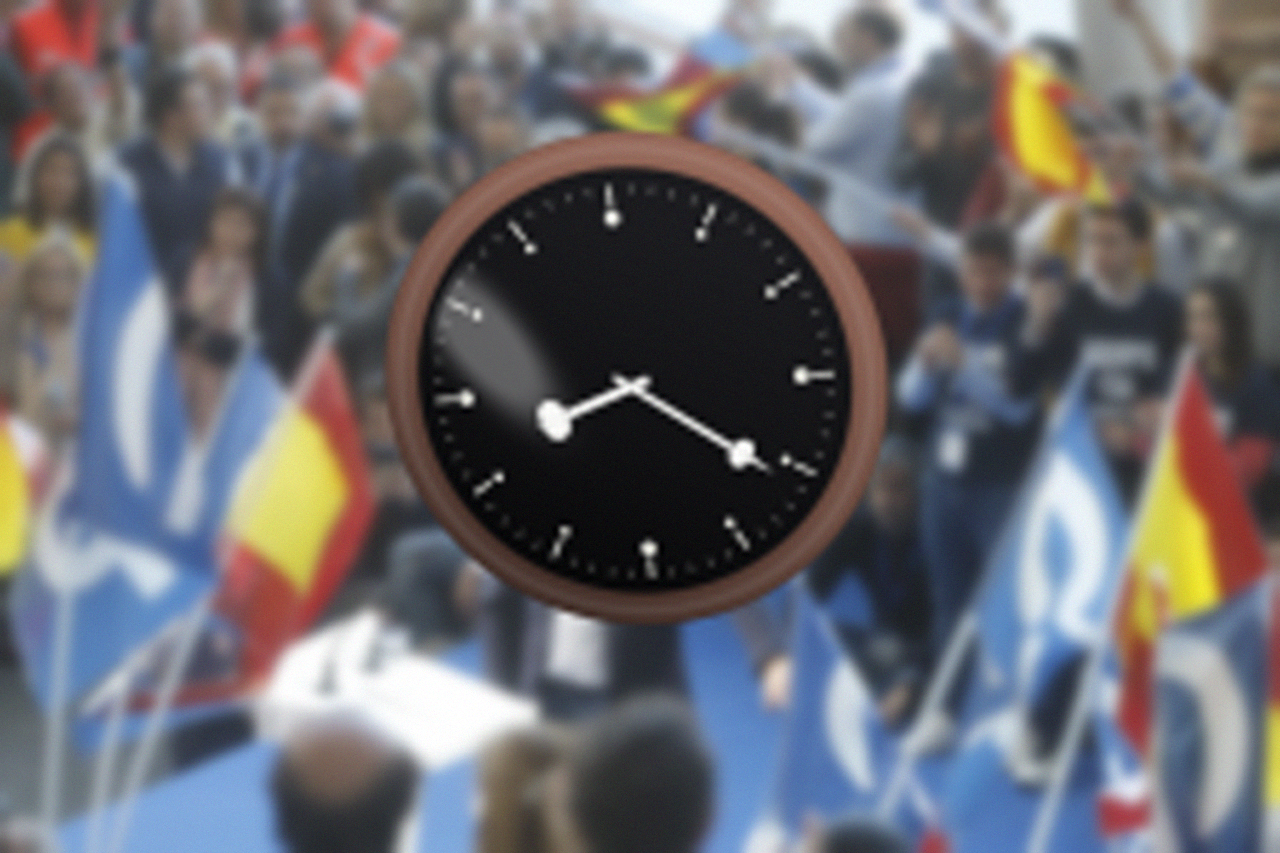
**8:21**
